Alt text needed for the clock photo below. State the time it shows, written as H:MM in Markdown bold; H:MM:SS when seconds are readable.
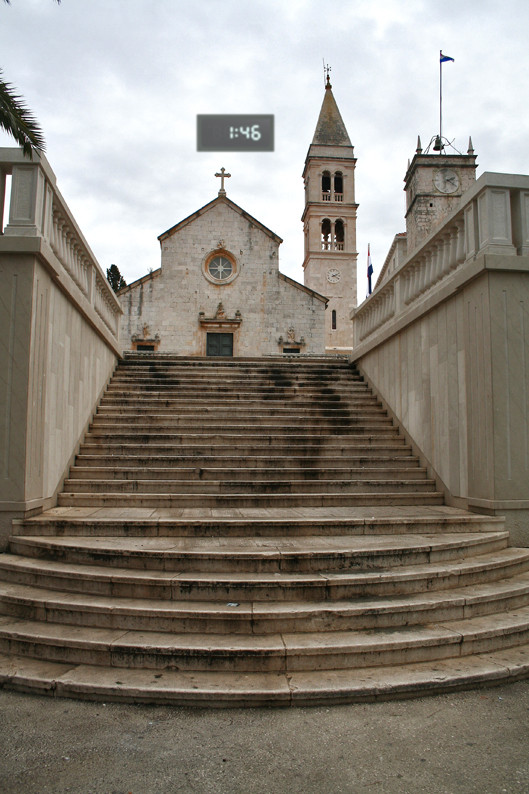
**1:46**
